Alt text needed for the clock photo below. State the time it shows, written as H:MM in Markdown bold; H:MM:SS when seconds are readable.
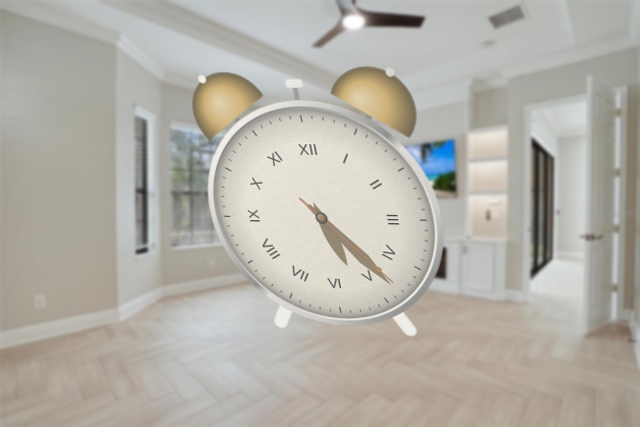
**5:23:23**
